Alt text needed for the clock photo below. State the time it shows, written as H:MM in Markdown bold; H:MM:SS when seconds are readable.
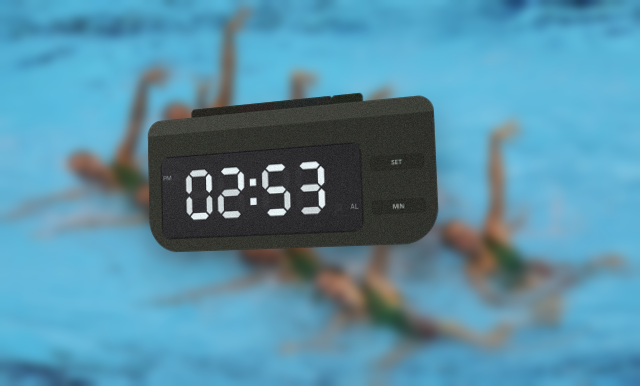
**2:53**
